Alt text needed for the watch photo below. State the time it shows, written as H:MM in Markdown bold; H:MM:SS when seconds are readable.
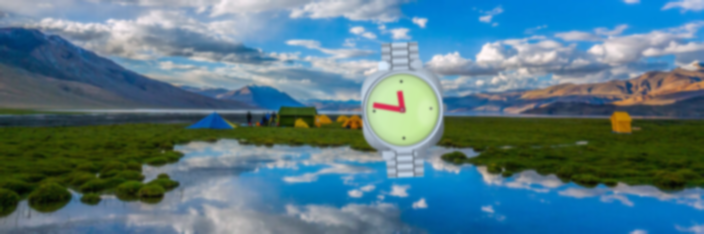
**11:47**
